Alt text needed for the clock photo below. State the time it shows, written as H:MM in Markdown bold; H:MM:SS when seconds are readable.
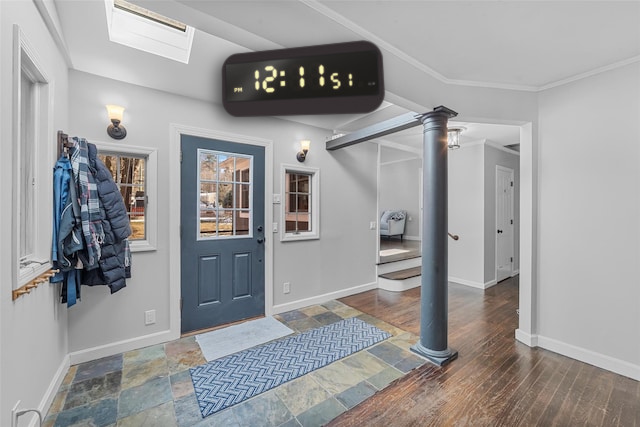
**12:11:51**
